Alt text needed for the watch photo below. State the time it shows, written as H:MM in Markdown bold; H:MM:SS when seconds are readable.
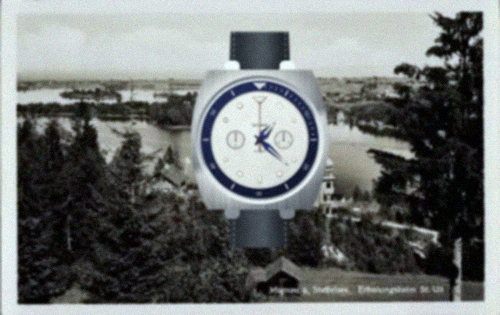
**1:22**
